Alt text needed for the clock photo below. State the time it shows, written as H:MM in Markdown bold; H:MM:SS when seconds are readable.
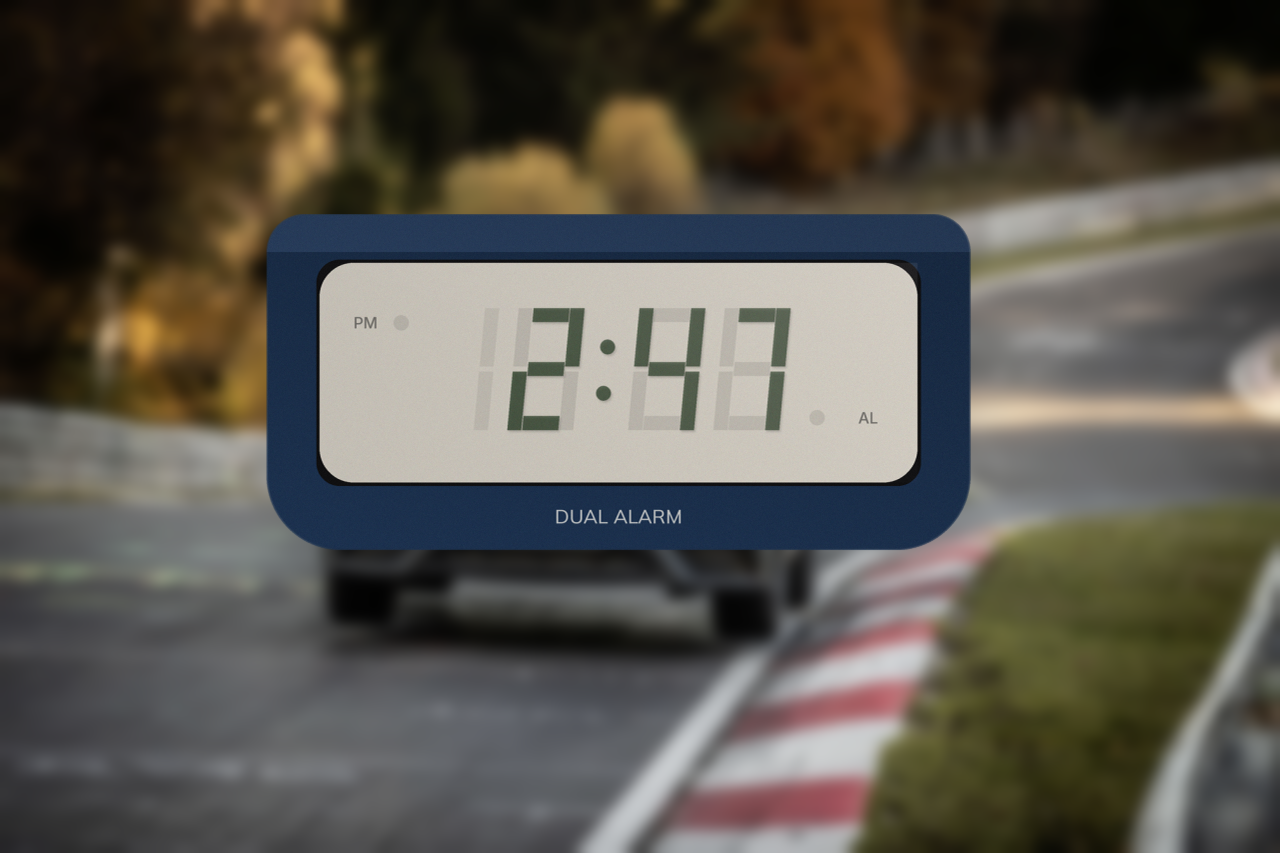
**2:47**
